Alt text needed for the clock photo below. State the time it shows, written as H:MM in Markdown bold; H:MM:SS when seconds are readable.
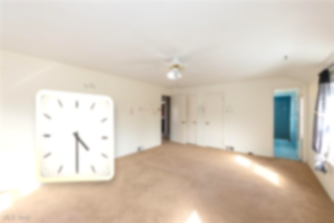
**4:30**
